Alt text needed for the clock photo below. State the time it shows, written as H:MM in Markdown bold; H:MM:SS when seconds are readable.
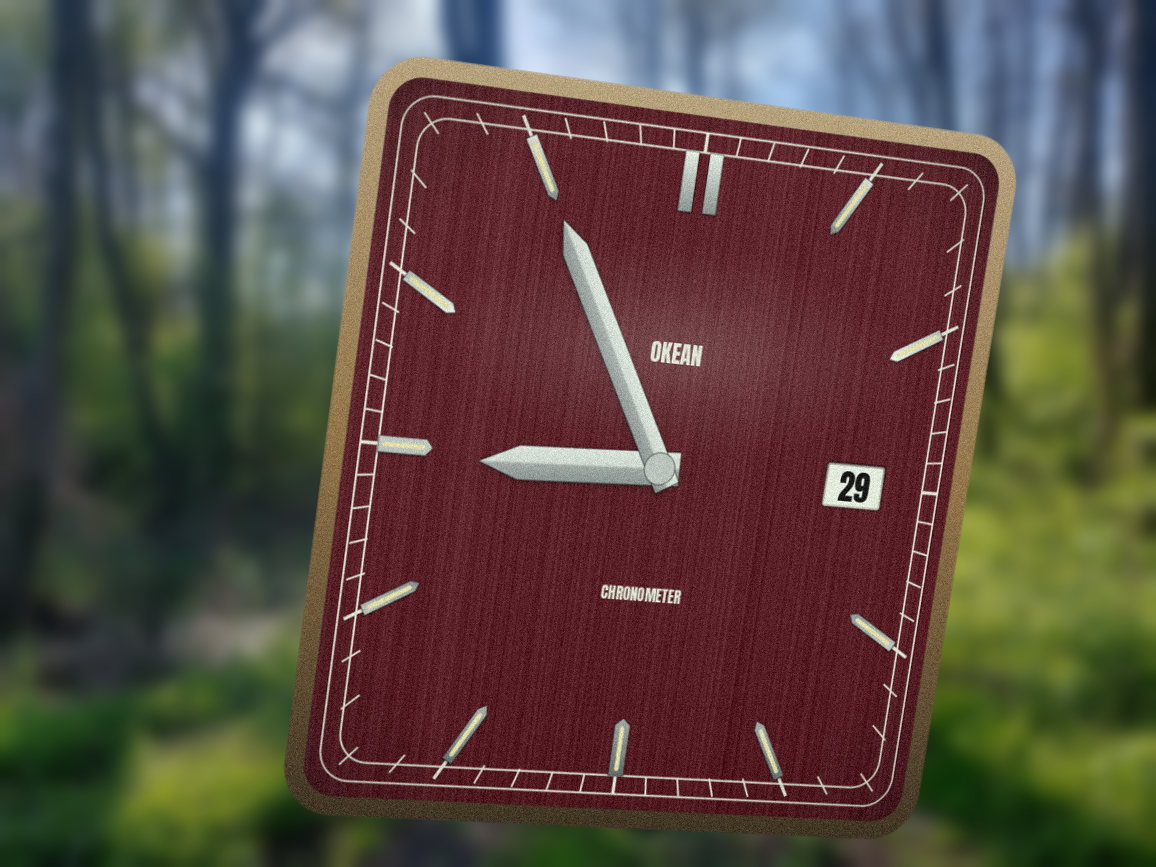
**8:55**
